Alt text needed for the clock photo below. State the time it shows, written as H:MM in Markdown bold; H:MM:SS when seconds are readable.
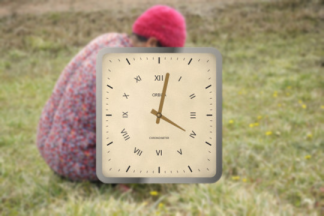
**4:02**
